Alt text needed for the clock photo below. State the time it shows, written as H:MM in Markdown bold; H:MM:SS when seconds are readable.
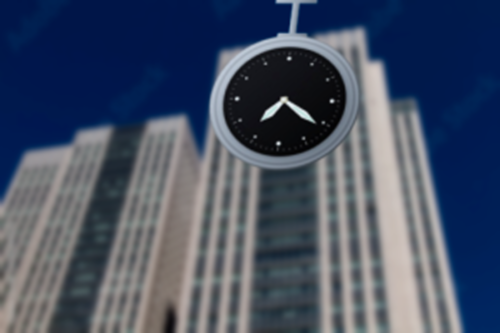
**7:21**
